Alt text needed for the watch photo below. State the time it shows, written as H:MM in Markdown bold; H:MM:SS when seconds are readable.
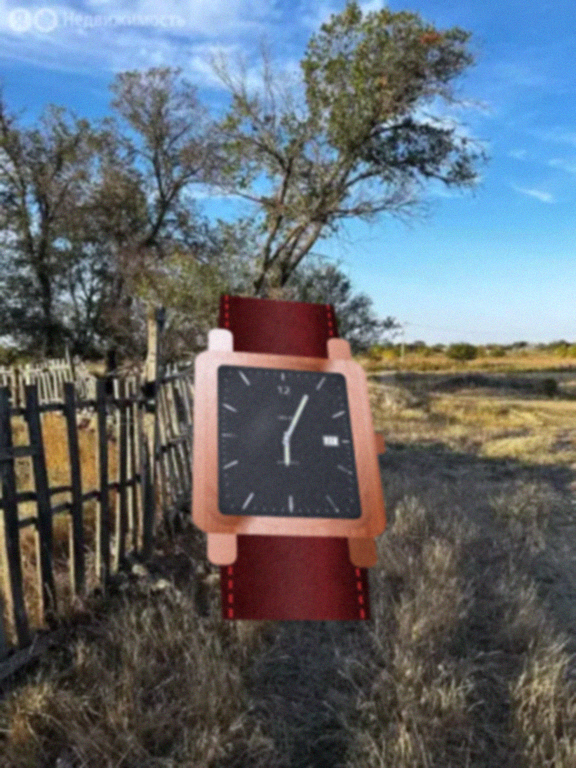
**6:04**
